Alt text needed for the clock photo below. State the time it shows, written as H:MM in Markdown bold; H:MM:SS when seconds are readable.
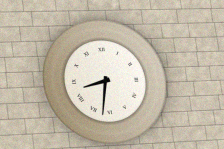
**8:32**
